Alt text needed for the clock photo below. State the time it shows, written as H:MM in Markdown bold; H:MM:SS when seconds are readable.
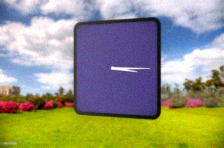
**3:15**
